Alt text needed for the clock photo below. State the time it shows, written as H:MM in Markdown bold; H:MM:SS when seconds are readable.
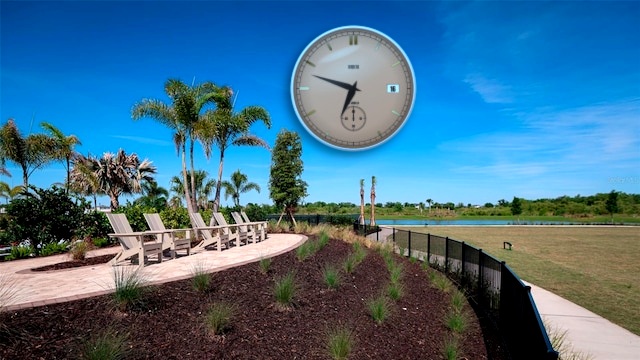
**6:48**
